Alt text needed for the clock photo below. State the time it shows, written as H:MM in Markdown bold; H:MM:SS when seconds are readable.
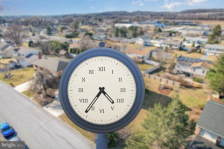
**4:36**
